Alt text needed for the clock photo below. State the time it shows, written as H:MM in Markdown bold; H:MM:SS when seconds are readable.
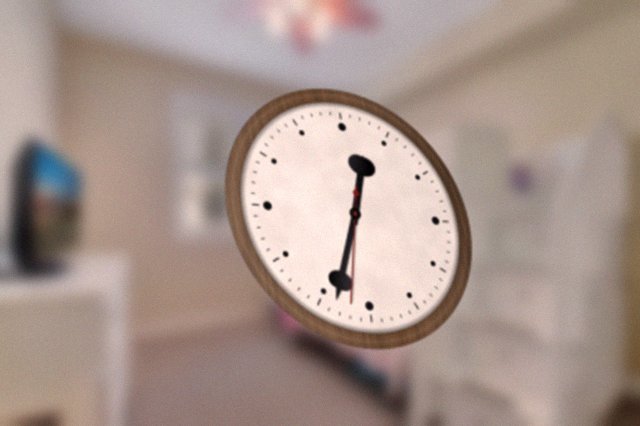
**12:33:32**
